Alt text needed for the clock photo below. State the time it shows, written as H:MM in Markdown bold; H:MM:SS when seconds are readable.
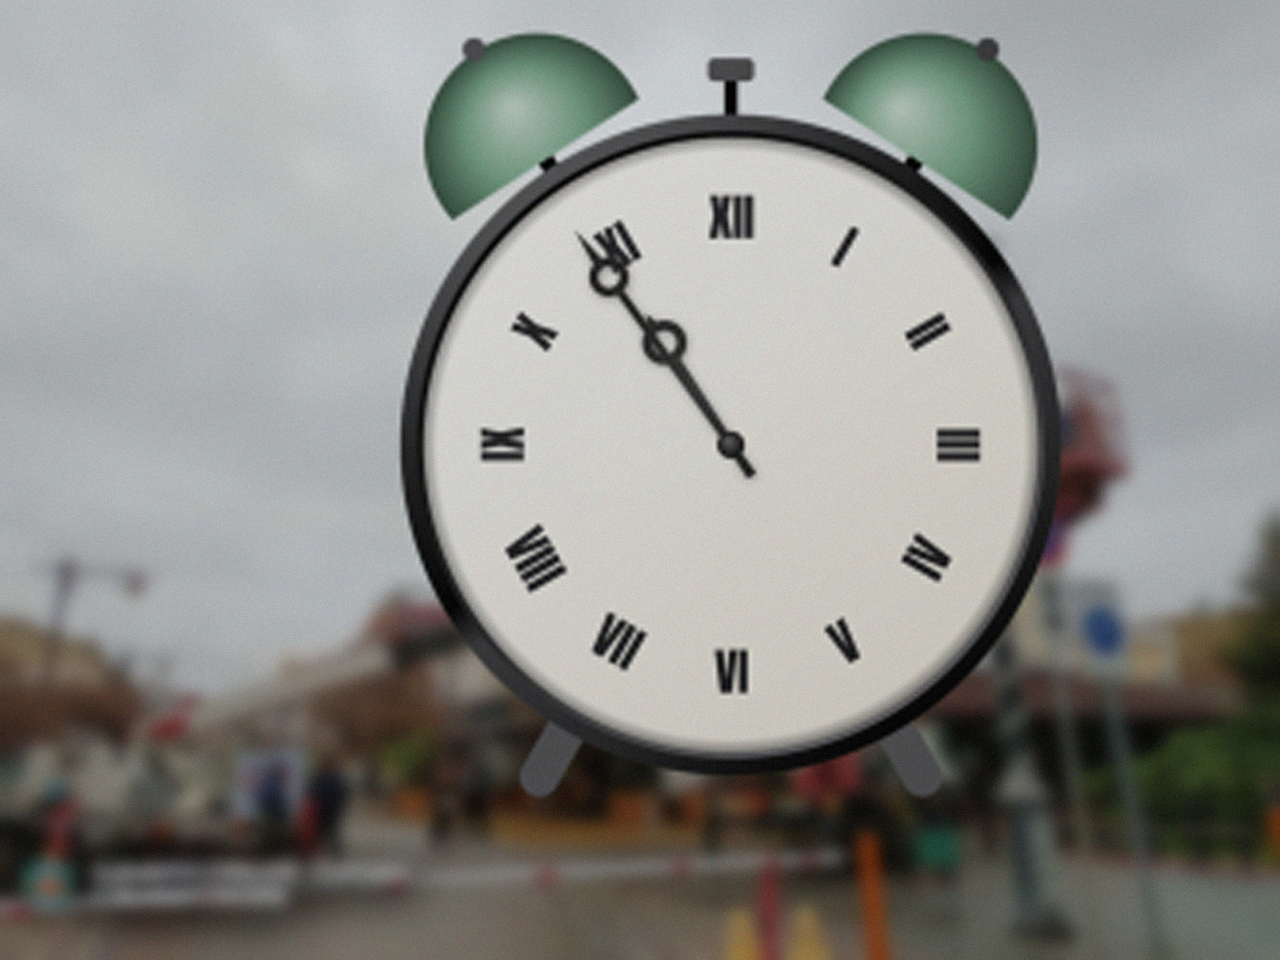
**10:54**
